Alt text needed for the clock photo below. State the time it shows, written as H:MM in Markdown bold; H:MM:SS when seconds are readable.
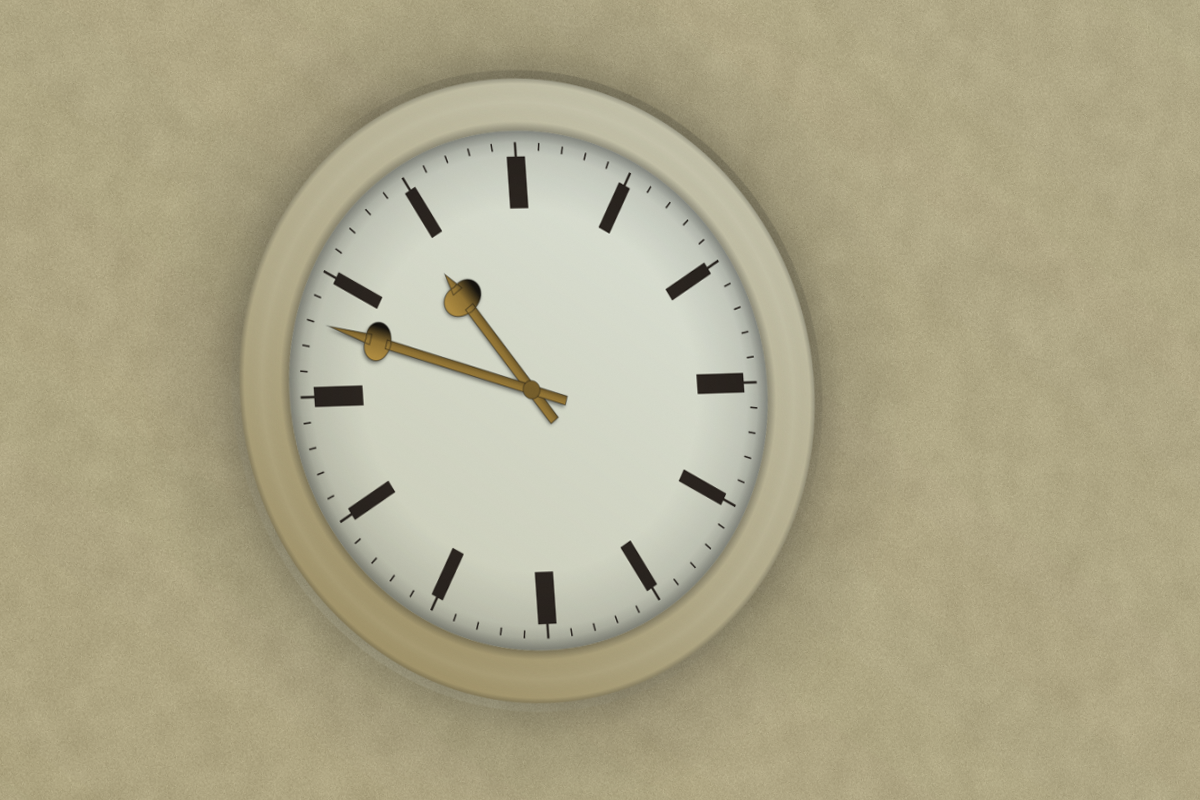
**10:48**
